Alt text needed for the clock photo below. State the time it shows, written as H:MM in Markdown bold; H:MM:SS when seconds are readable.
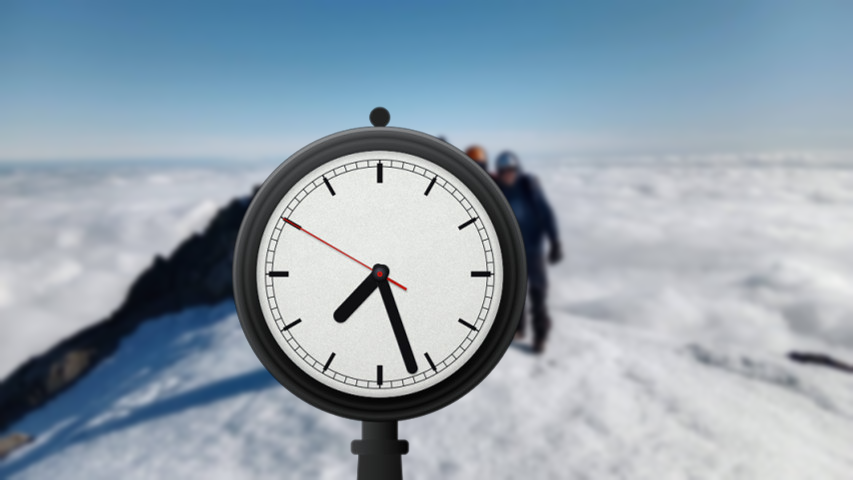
**7:26:50**
